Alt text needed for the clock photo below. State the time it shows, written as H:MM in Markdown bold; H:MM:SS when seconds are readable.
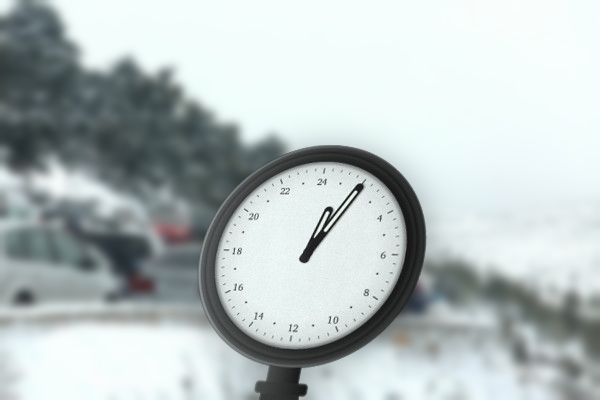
**1:05**
